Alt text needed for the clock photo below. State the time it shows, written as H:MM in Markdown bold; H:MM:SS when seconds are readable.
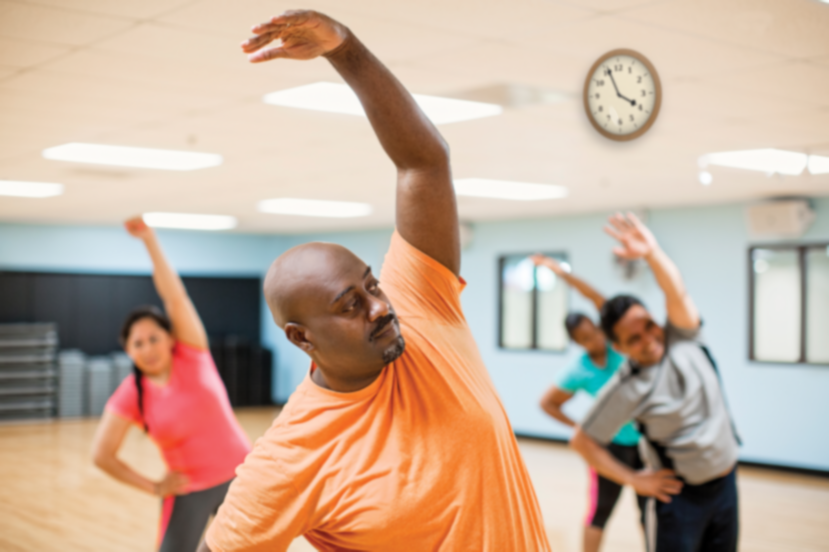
**3:56**
